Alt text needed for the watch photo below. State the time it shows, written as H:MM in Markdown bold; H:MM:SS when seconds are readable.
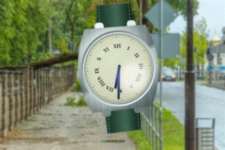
**6:31**
